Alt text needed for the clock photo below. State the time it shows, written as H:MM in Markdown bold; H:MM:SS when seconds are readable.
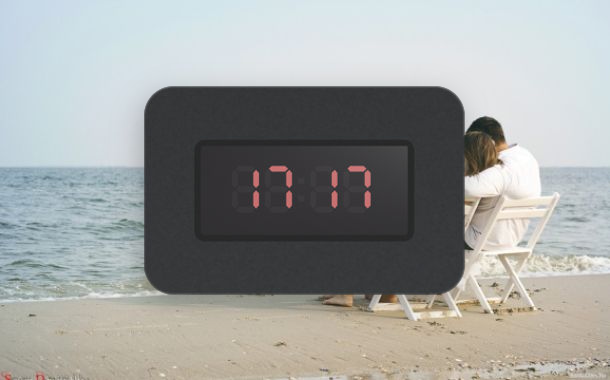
**17:17**
